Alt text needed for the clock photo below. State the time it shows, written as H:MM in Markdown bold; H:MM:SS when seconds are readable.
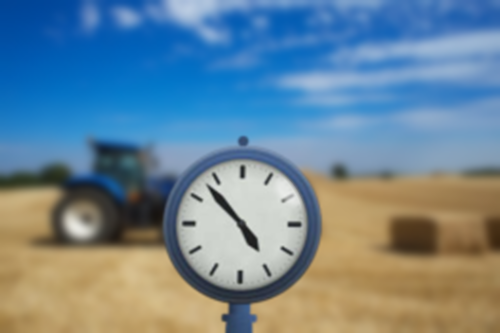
**4:53**
